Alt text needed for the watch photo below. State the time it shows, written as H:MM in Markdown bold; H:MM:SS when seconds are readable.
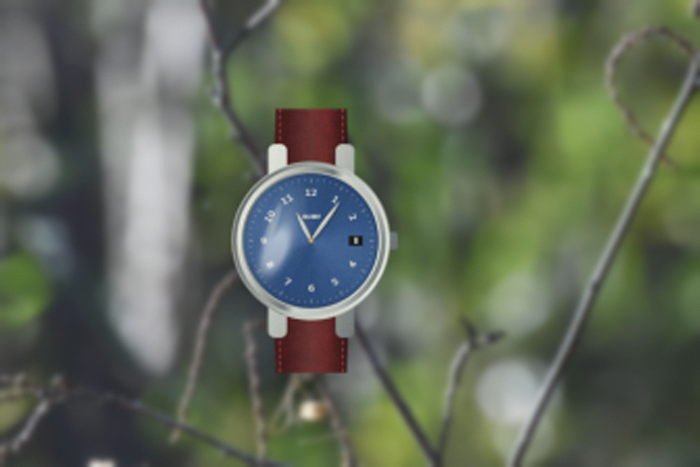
**11:06**
